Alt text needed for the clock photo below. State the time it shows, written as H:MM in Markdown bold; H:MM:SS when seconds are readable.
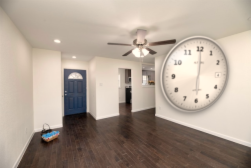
**6:00**
